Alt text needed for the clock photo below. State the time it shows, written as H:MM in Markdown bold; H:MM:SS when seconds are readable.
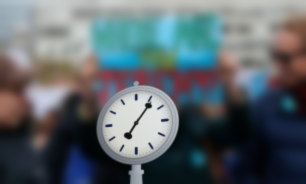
**7:06**
